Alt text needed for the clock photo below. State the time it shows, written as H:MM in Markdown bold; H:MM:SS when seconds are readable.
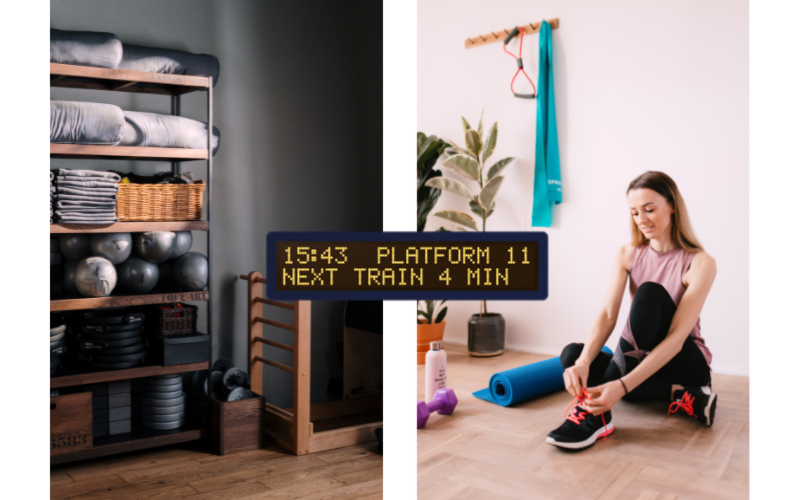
**15:43**
